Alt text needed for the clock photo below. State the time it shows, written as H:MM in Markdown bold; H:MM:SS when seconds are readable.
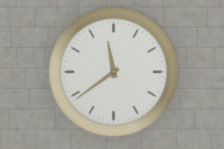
**11:39**
